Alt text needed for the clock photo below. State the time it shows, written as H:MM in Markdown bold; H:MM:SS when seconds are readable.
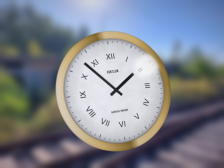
**1:53**
